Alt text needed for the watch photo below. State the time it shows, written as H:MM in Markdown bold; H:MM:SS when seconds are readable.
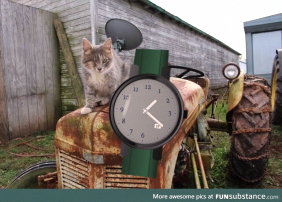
**1:21**
